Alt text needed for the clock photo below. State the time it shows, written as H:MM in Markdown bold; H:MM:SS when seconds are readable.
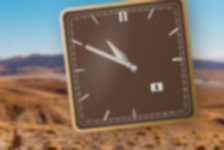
**10:50**
